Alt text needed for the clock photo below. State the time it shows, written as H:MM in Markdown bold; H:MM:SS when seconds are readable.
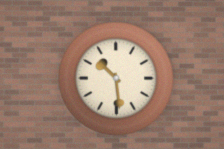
**10:29**
